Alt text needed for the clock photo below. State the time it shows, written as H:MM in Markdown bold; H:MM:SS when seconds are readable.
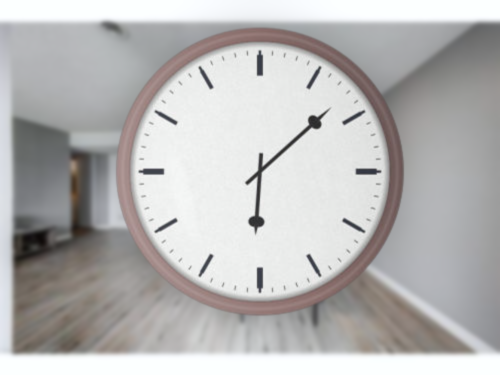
**6:08**
